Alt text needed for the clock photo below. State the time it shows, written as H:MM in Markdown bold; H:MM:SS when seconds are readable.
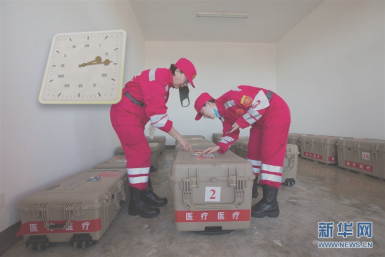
**2:14**
